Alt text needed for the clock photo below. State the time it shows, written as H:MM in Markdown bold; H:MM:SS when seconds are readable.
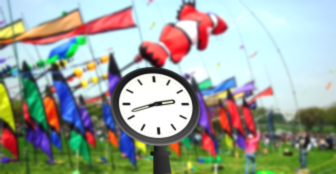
**2:42**
